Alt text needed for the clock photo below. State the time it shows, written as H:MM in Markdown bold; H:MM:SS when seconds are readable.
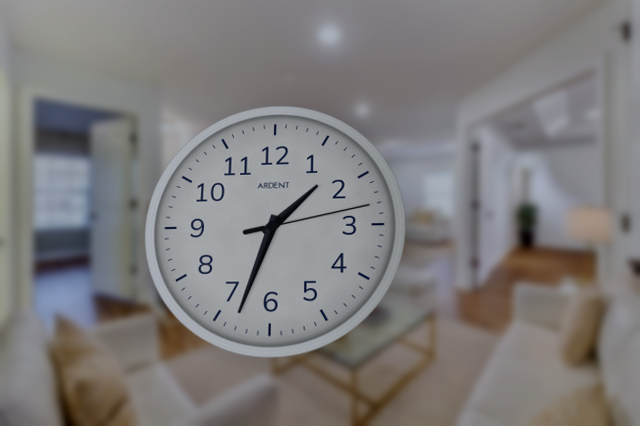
**1:33:13**
